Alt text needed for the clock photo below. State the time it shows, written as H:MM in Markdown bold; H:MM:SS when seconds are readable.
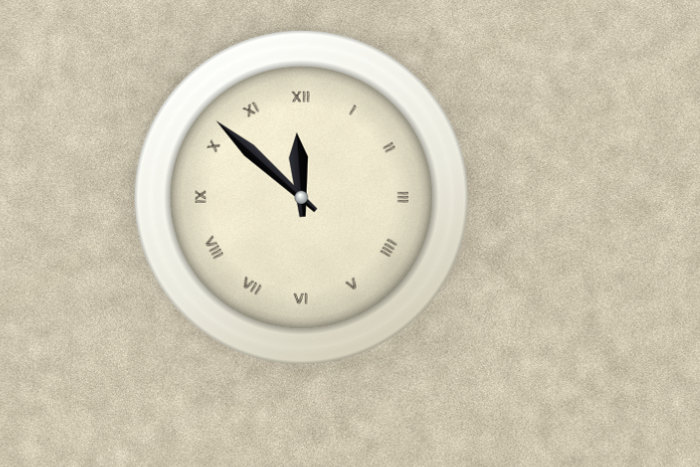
**11:52**
